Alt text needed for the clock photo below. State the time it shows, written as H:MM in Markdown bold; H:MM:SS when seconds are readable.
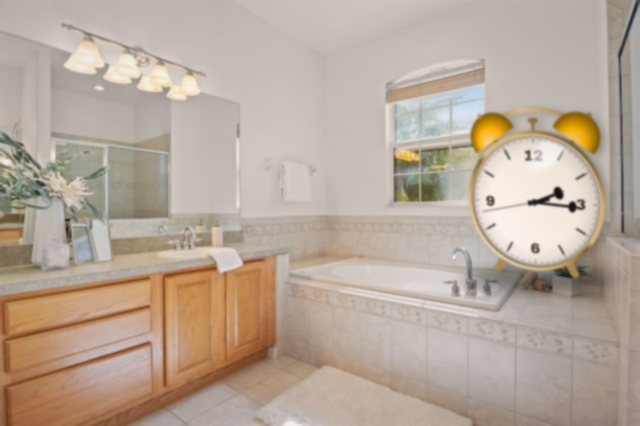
**2:15:43**
